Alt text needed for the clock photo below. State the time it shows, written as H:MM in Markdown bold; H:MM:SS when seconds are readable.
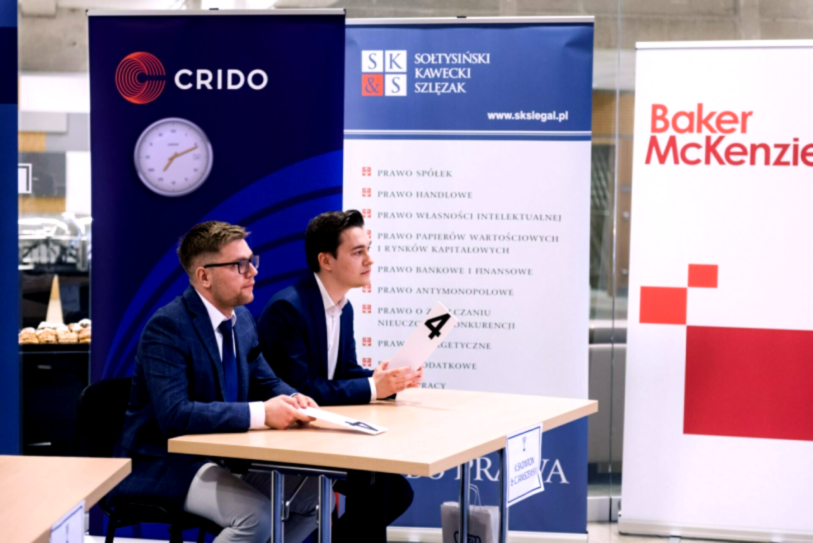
**7:11**
